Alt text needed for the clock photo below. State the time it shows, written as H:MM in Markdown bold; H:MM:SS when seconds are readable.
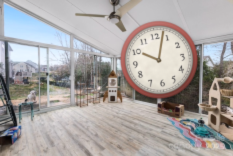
**10:03**
